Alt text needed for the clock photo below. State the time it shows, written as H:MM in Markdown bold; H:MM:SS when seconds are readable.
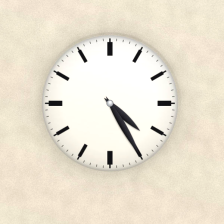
**4:25**
